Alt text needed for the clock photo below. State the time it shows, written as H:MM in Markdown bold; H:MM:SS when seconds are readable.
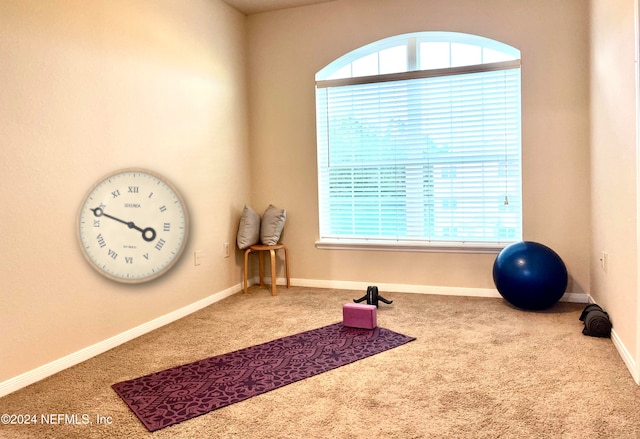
**3:48**
